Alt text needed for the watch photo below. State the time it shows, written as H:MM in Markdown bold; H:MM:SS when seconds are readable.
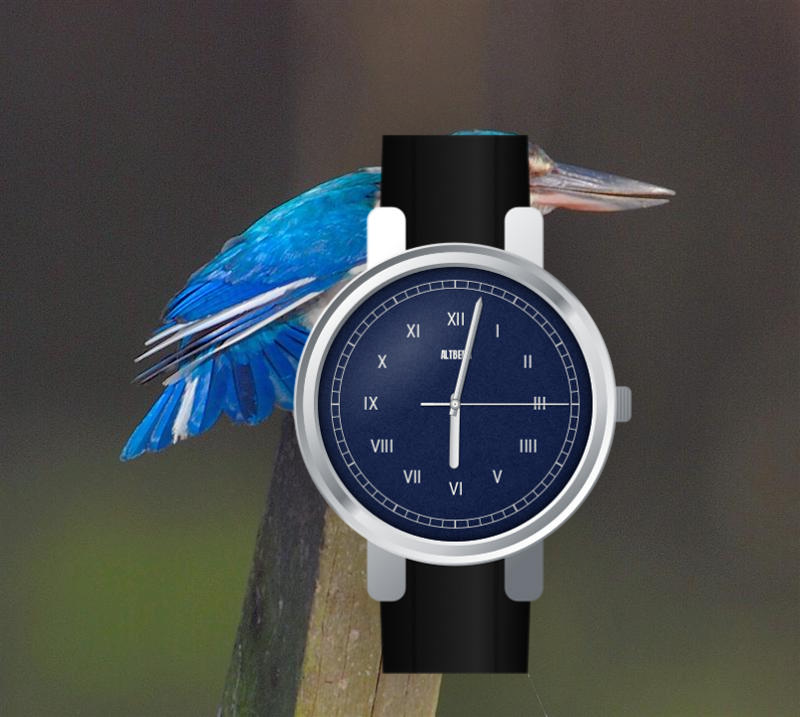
**6:02:15**
